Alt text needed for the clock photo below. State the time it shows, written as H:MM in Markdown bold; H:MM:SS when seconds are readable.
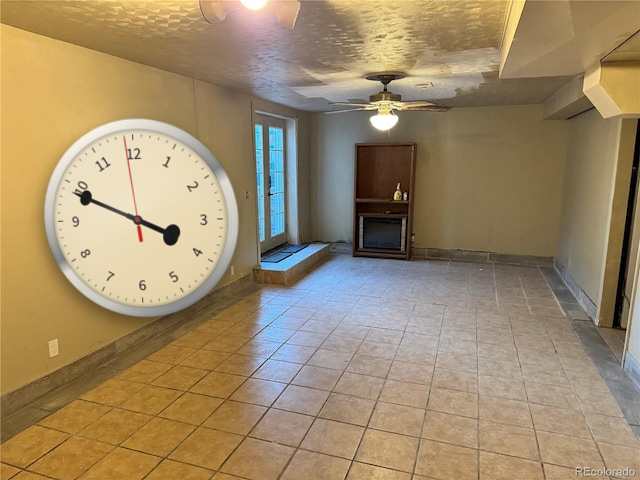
**3:48:59**
